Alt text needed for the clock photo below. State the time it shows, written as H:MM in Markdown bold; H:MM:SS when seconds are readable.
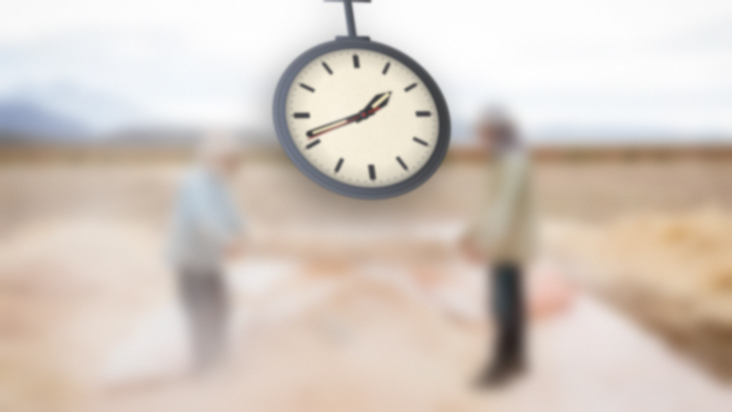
**1:41:41**
